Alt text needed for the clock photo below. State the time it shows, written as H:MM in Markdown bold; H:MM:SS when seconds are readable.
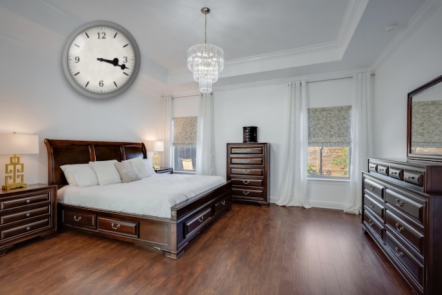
**3:18**
